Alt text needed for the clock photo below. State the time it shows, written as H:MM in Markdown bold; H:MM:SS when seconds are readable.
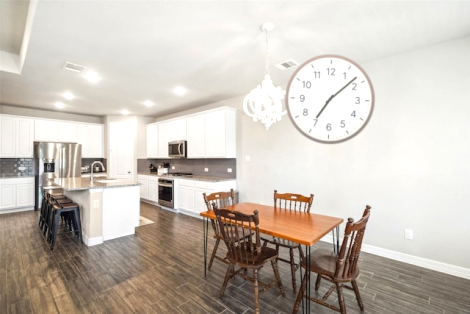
**7:08**
